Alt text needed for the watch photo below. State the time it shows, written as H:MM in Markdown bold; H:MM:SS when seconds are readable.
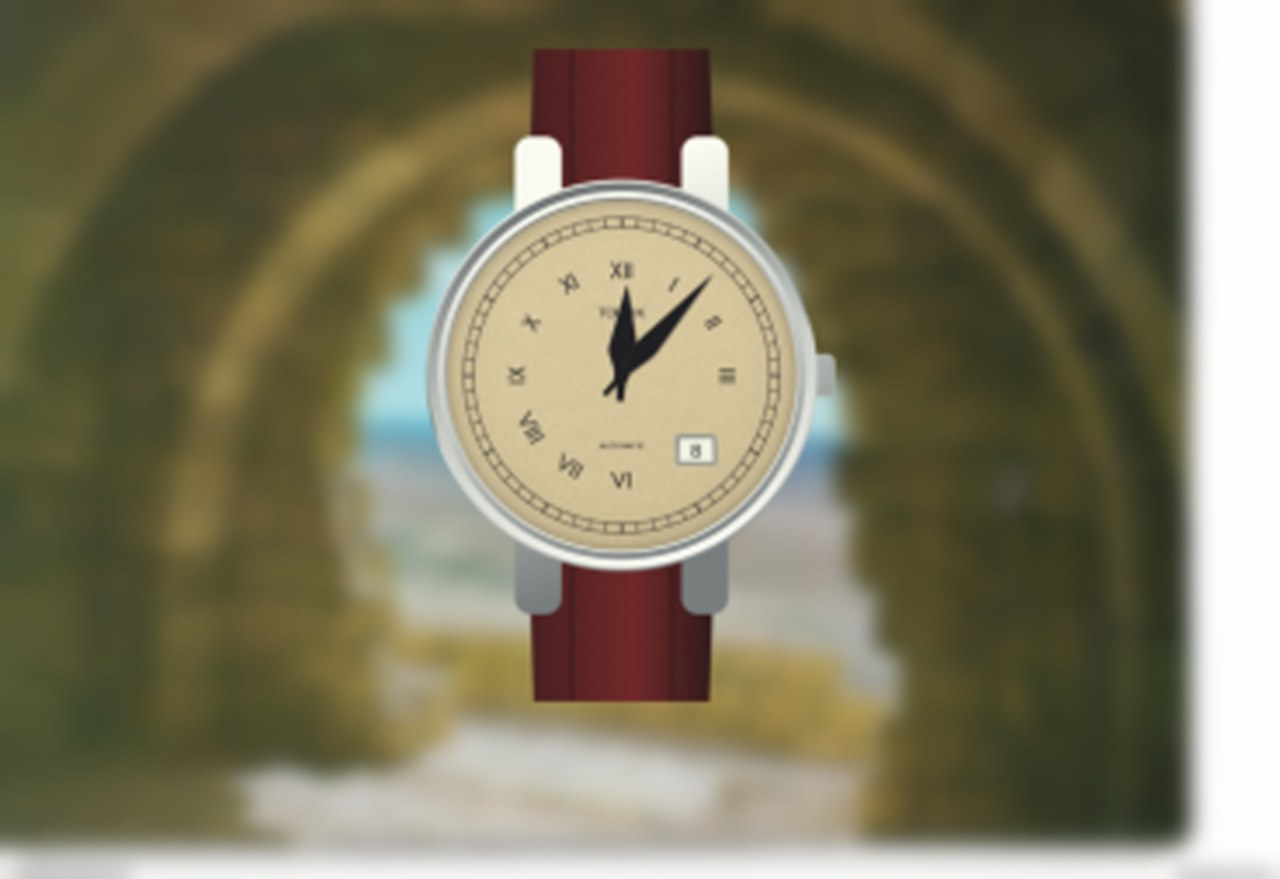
**12:07**
